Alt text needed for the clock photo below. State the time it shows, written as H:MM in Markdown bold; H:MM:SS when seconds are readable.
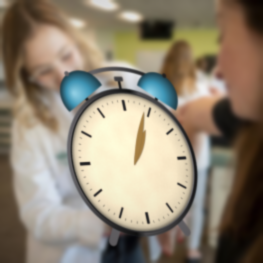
**1:04**
